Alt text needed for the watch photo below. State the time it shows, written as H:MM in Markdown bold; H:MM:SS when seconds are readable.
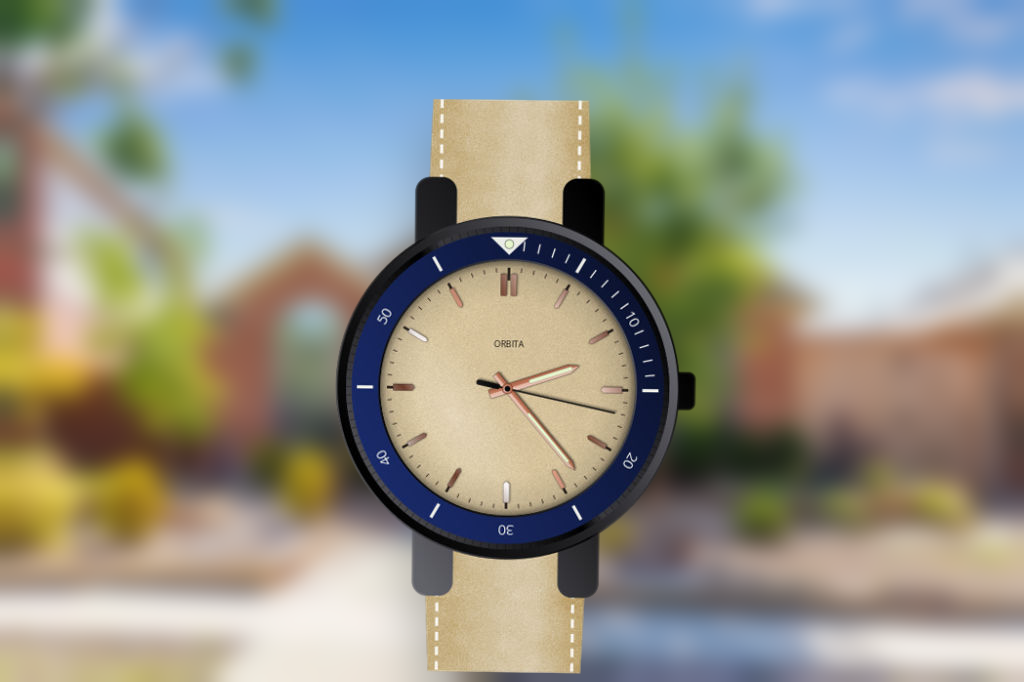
**2:23:17**
